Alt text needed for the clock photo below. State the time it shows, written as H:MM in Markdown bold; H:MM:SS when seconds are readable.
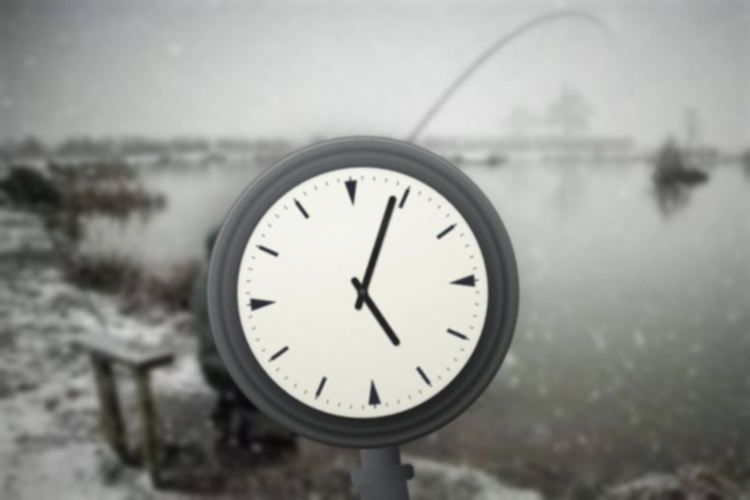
**5:04**
